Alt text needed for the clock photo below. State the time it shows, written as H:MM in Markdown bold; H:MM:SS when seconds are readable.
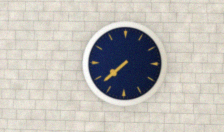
**7:38**
